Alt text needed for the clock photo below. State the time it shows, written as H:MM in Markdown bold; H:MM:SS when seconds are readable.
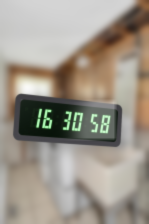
**16:30:58**
